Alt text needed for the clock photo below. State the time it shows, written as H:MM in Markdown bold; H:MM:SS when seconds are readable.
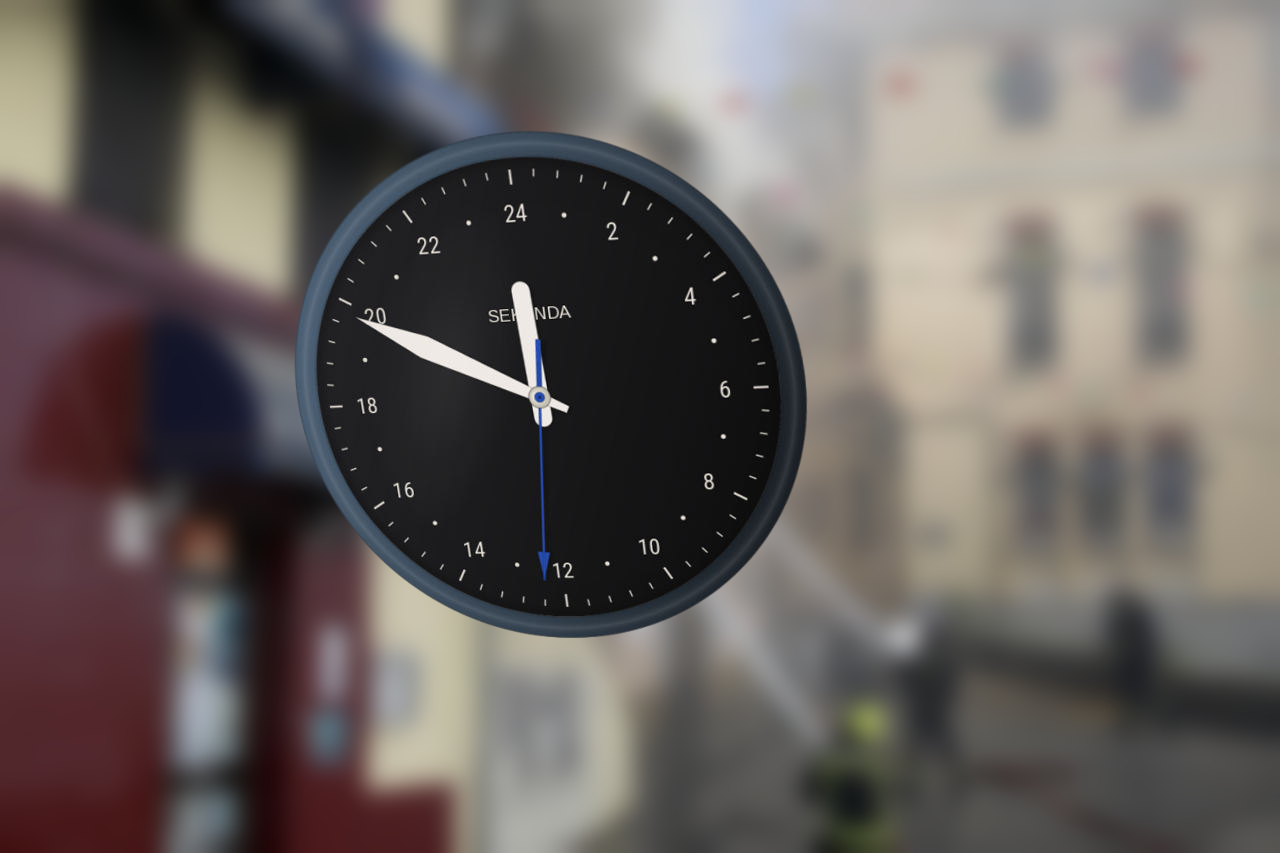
**23:49:31**
